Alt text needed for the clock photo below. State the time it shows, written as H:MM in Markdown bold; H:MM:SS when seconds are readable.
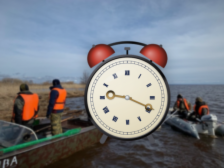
**9:19**
